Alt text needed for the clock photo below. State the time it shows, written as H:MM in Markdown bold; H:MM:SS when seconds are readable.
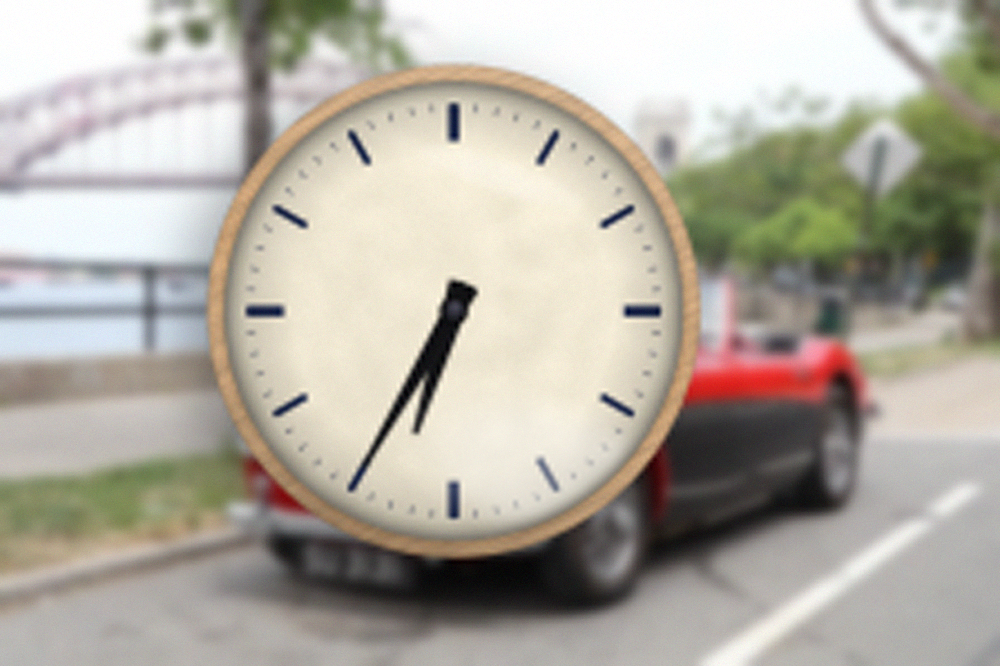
**6:35**
